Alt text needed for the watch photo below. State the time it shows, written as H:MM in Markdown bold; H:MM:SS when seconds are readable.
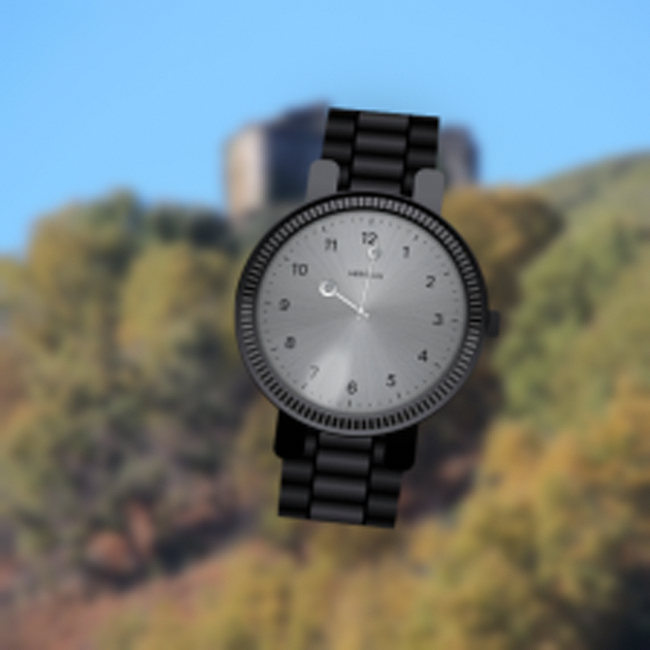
**10:01**
